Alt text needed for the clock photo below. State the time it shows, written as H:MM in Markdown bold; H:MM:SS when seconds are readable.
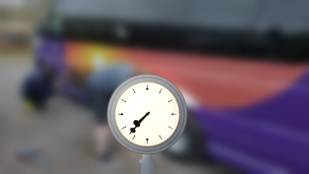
**7:37**
